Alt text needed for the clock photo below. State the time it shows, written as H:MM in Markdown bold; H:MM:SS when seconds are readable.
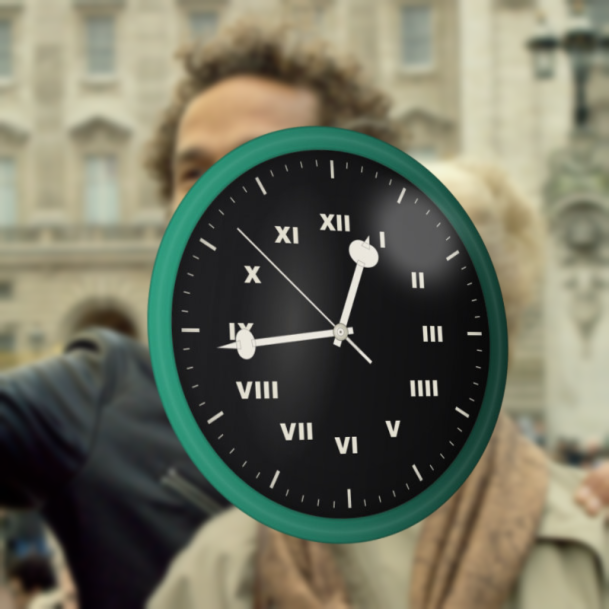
**12:43:52**
